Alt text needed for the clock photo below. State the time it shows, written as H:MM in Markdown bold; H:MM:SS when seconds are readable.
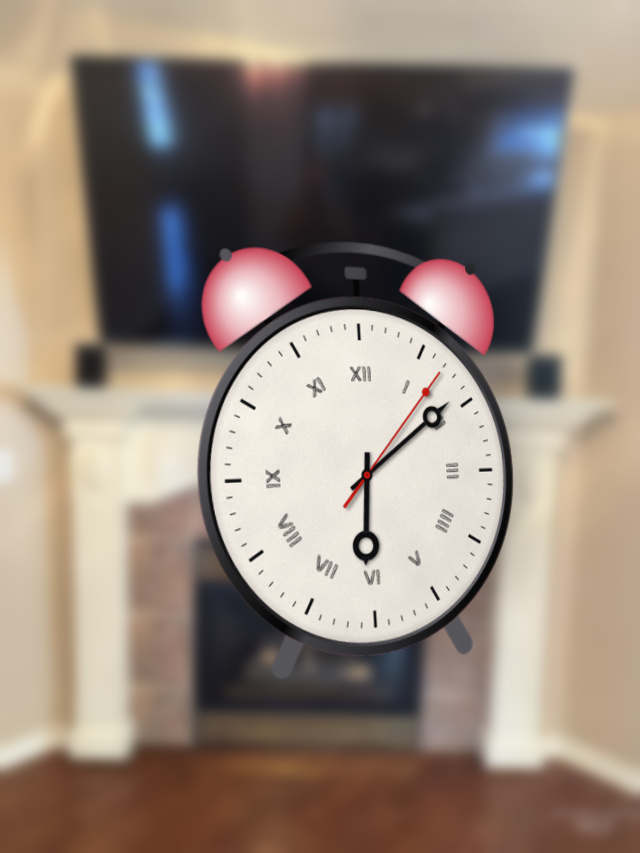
**6:09:07**
